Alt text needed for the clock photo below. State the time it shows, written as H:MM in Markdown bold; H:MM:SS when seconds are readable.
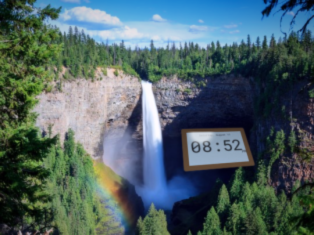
**8:52**
